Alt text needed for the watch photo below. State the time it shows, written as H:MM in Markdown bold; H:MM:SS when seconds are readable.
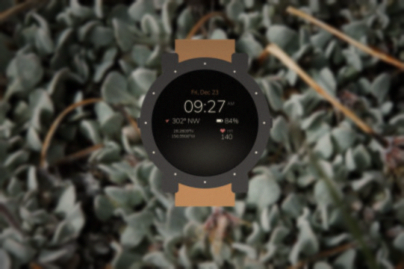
**9:27**
